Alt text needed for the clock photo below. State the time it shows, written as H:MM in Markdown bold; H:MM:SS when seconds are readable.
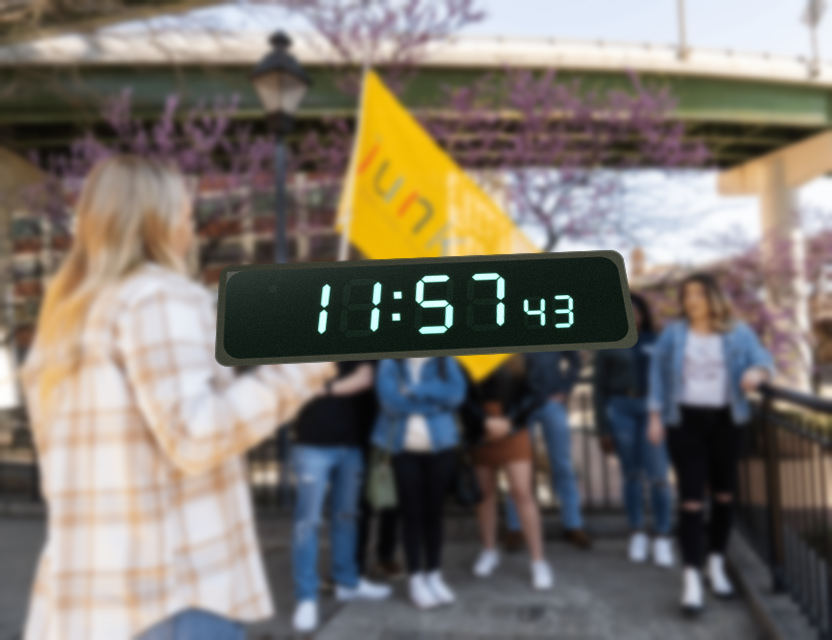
**11:57:43**
